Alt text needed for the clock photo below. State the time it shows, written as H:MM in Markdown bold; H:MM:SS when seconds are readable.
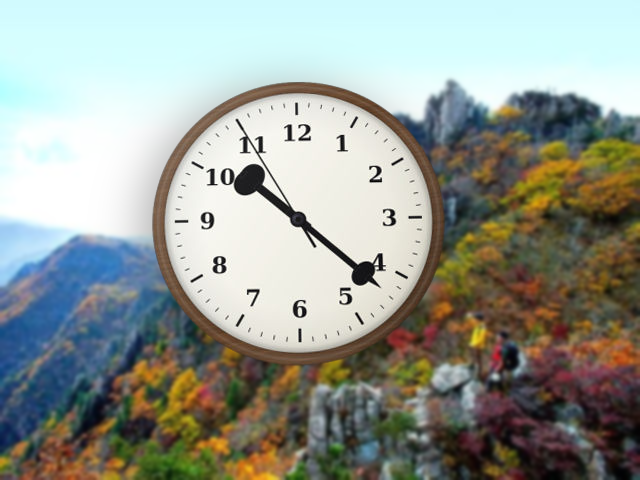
**10:21:55**
